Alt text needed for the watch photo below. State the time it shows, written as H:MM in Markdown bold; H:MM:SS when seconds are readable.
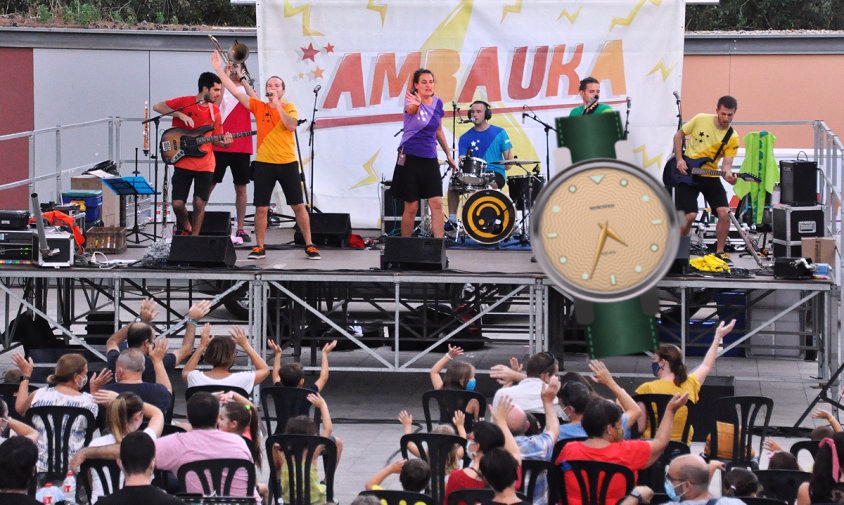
**4:34**
